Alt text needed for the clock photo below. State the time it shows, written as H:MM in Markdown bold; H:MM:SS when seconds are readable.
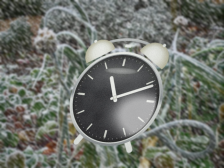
**11:11**
